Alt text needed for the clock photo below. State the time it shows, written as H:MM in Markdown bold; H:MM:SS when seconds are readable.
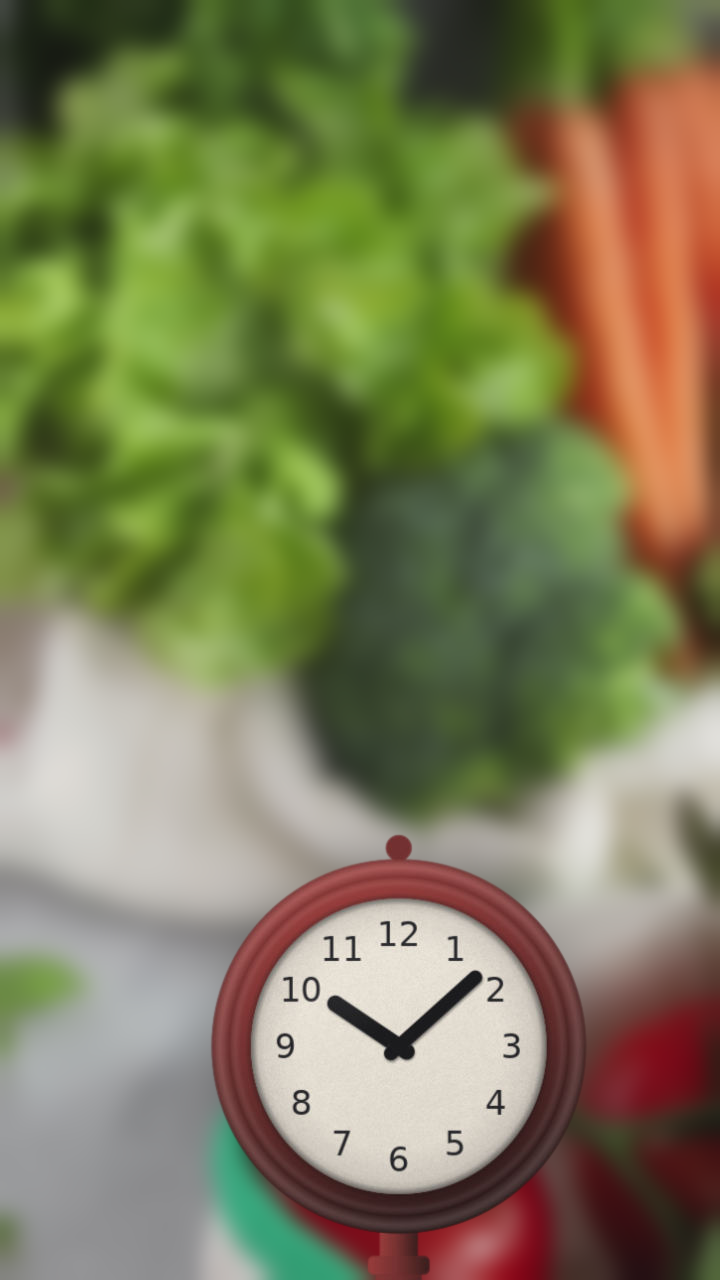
**10:08**
